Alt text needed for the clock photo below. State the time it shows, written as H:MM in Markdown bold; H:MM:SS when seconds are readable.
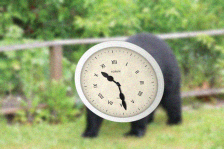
**10:29**
